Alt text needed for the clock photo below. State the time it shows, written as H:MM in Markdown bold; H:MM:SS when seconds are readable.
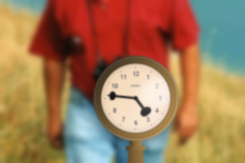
**4:46**
